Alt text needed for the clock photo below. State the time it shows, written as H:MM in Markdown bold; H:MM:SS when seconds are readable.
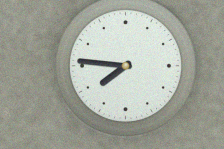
**7:46**
